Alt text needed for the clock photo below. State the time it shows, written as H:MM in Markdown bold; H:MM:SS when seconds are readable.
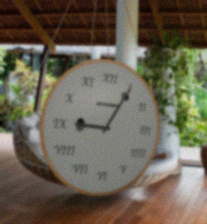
**9:05**
